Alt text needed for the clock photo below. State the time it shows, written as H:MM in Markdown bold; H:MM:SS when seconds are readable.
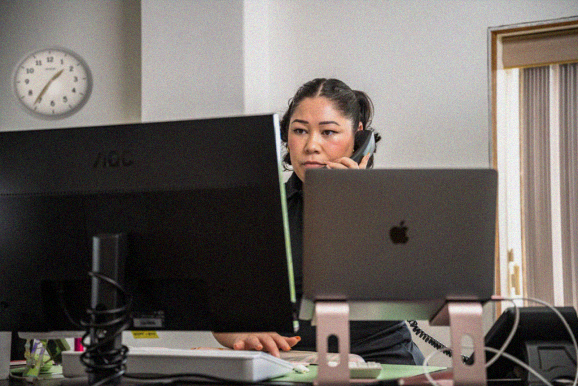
**1:36**
